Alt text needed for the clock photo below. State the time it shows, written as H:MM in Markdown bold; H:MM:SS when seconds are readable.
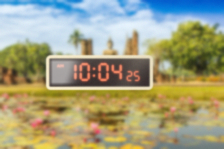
**10:04:25**
